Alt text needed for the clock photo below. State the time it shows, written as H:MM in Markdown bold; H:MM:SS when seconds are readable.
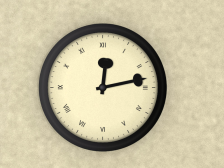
**12:13**
